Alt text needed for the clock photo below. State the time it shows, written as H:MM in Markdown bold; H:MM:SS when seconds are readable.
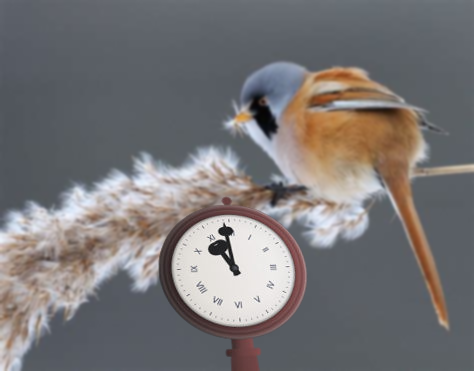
**10:59**
